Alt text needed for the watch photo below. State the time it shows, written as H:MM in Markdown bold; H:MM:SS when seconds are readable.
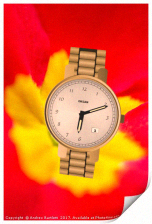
**6:11**
